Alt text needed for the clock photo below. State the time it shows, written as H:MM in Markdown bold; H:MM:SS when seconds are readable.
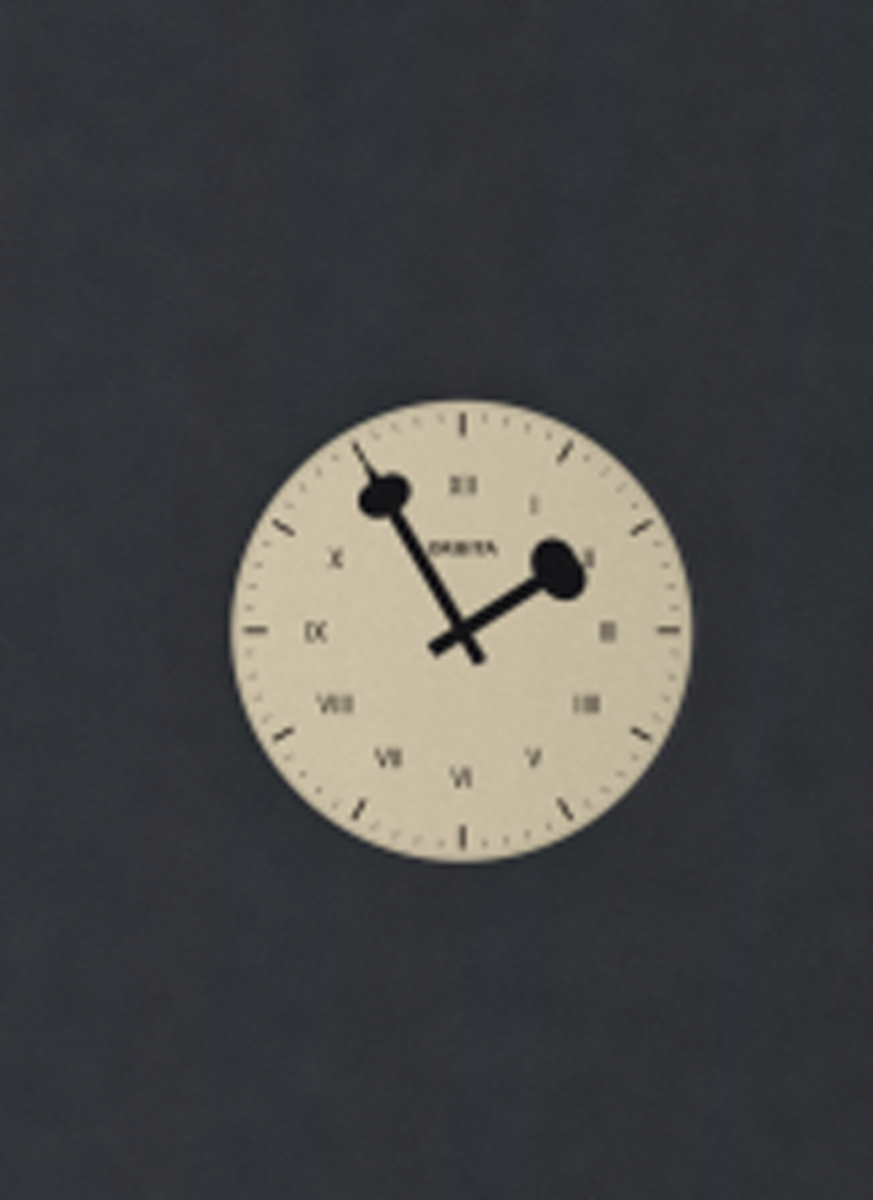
**1:55**
